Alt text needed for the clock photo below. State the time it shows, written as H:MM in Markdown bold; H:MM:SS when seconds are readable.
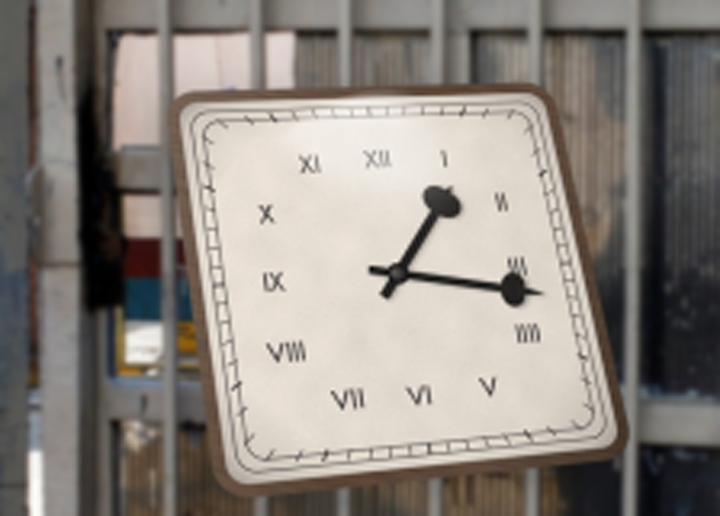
**1:17**
